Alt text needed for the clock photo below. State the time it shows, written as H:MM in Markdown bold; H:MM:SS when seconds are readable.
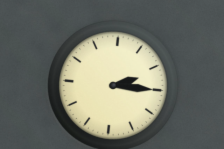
**2:15**
